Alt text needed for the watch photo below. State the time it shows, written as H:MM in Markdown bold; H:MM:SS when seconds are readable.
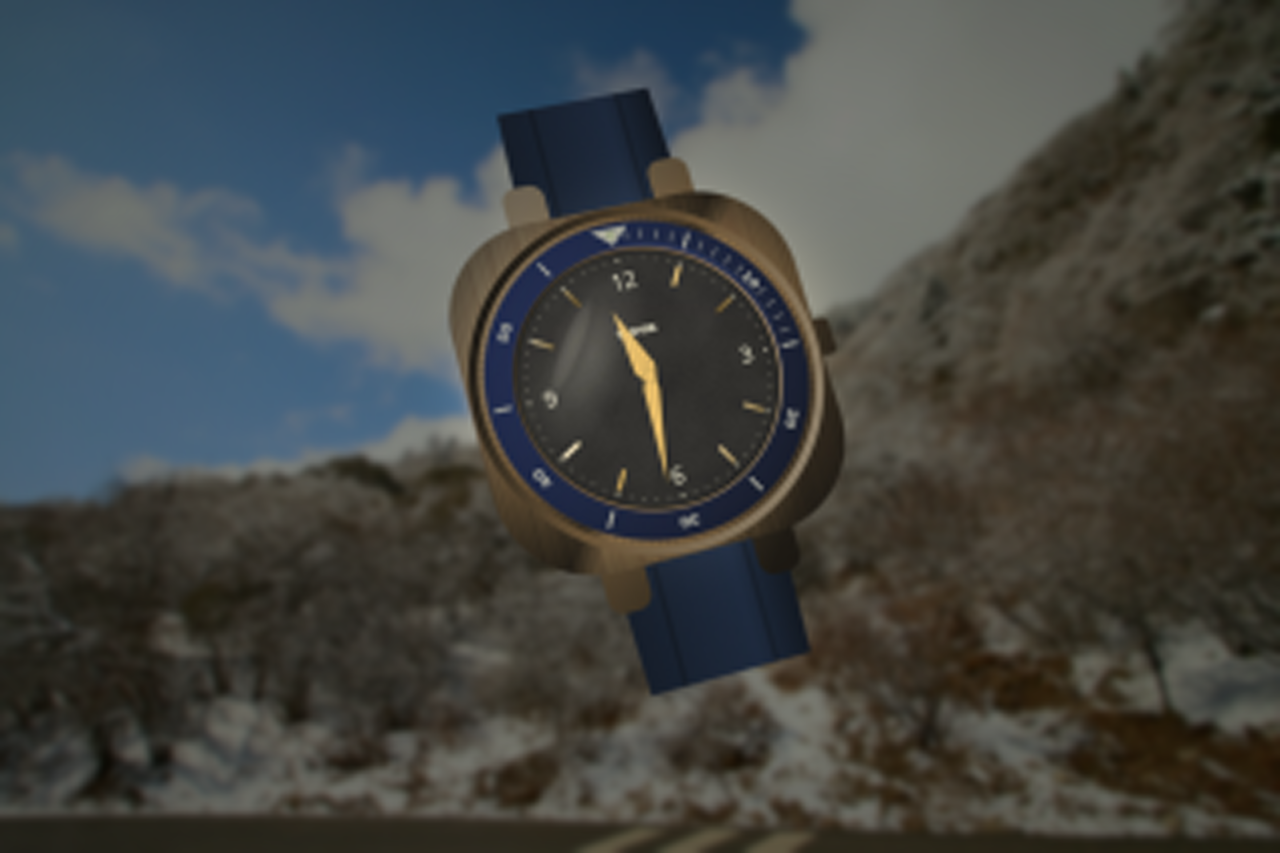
**11:31**
